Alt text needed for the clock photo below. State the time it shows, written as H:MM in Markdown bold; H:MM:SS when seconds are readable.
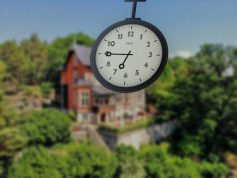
**6:45**
